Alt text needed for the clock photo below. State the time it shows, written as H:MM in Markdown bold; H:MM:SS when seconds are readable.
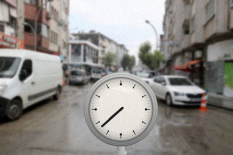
**7:38**
